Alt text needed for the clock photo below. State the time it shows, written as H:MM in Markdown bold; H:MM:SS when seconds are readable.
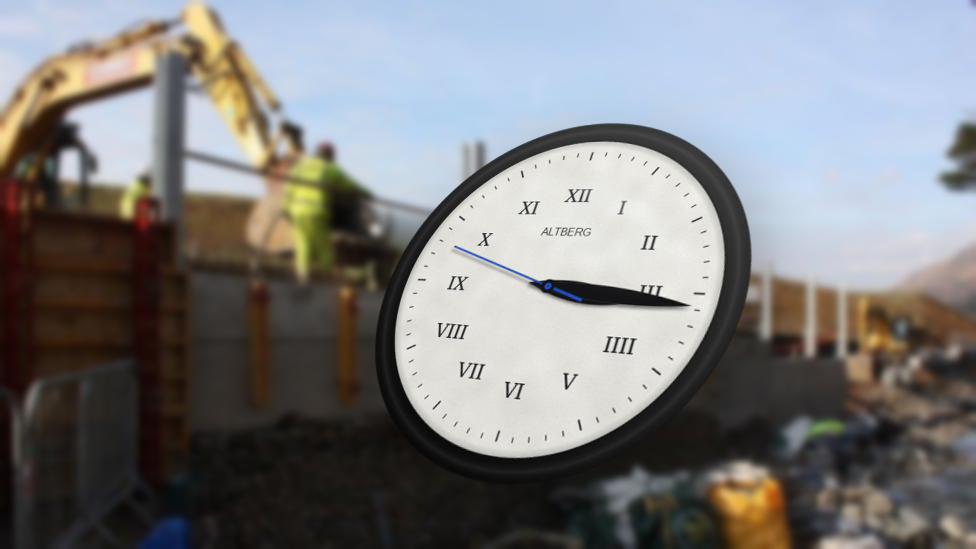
**3:15:48**
